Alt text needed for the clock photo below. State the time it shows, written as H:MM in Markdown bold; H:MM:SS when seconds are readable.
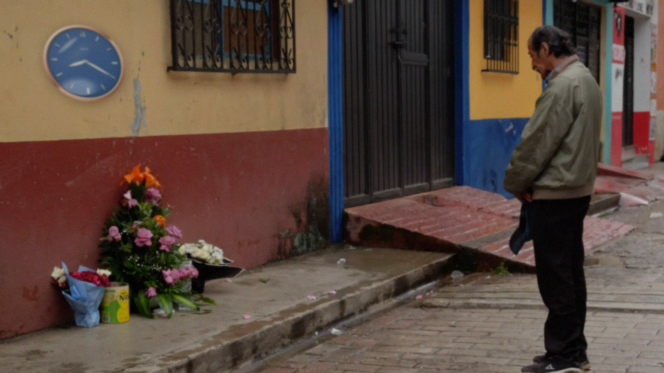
**8:20**
